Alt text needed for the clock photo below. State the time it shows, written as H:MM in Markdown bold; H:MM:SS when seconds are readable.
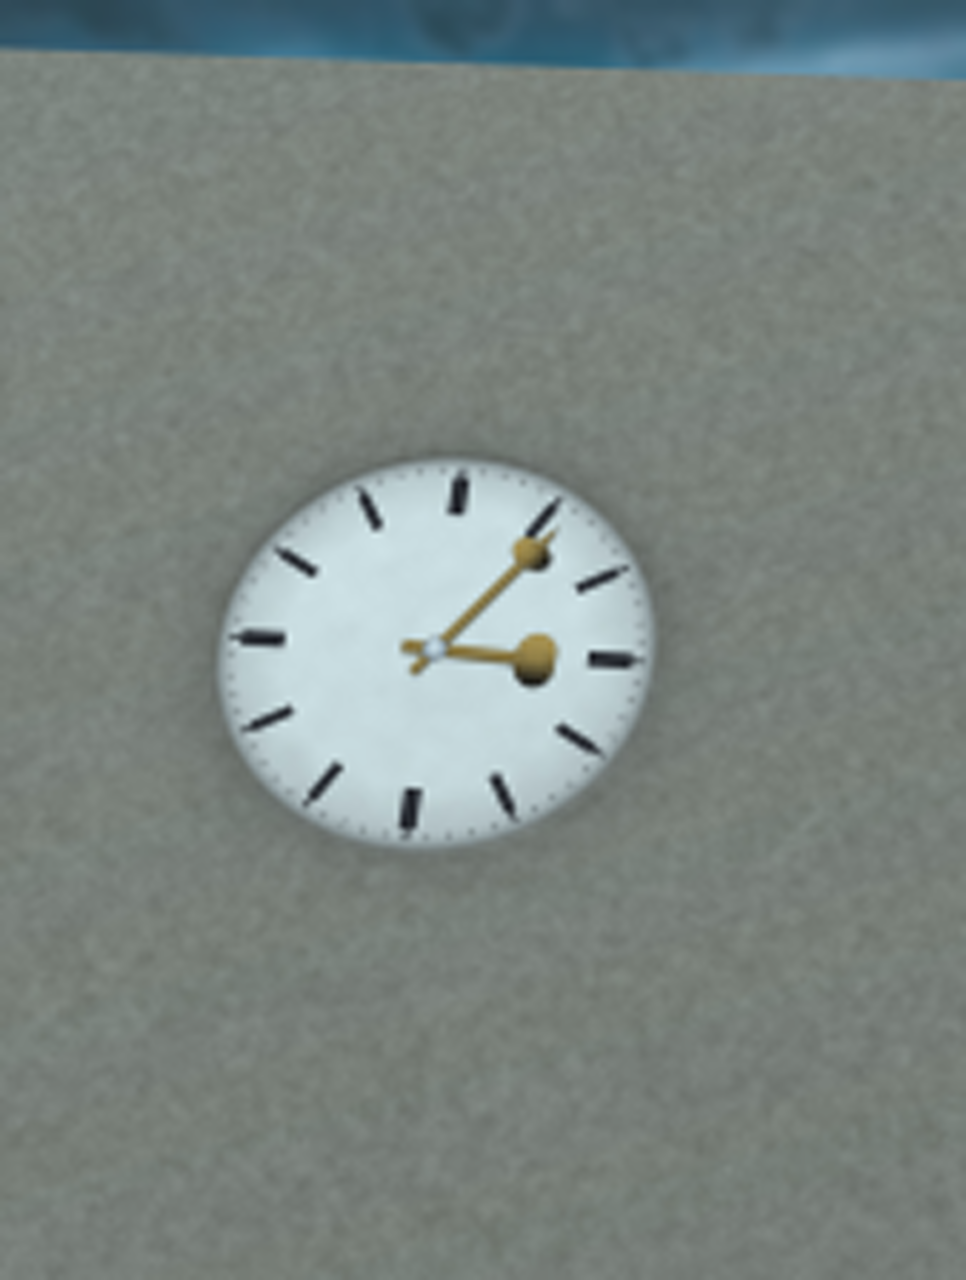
**3:06**
